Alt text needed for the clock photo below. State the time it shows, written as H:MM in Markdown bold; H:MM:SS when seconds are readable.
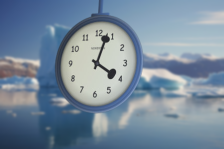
**4:03**
